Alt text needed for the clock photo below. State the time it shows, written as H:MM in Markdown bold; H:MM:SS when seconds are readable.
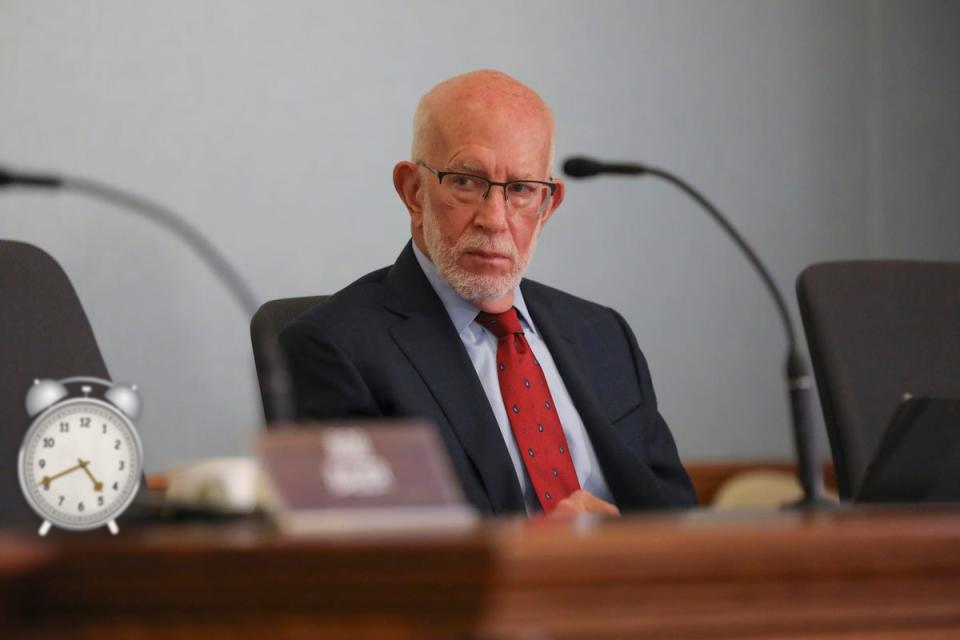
**4:41**
